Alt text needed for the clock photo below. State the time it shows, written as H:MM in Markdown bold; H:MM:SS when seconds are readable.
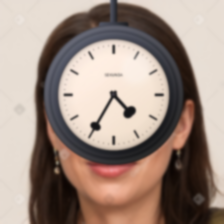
**4:35**
